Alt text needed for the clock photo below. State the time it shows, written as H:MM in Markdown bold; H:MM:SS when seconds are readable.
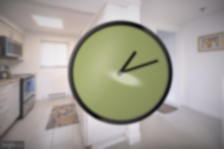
**1:12**
